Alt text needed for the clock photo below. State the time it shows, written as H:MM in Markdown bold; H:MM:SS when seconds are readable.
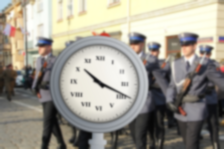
**10:19**
